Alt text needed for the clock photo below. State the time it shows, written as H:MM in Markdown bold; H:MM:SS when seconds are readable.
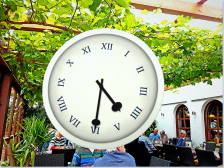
**4:30**
